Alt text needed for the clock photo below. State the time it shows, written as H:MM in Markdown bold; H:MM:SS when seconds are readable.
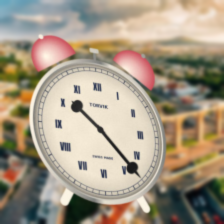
**10:23**
